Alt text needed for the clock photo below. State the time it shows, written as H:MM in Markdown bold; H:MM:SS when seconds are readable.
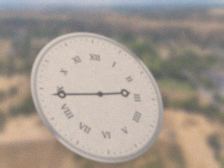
**2:44**
